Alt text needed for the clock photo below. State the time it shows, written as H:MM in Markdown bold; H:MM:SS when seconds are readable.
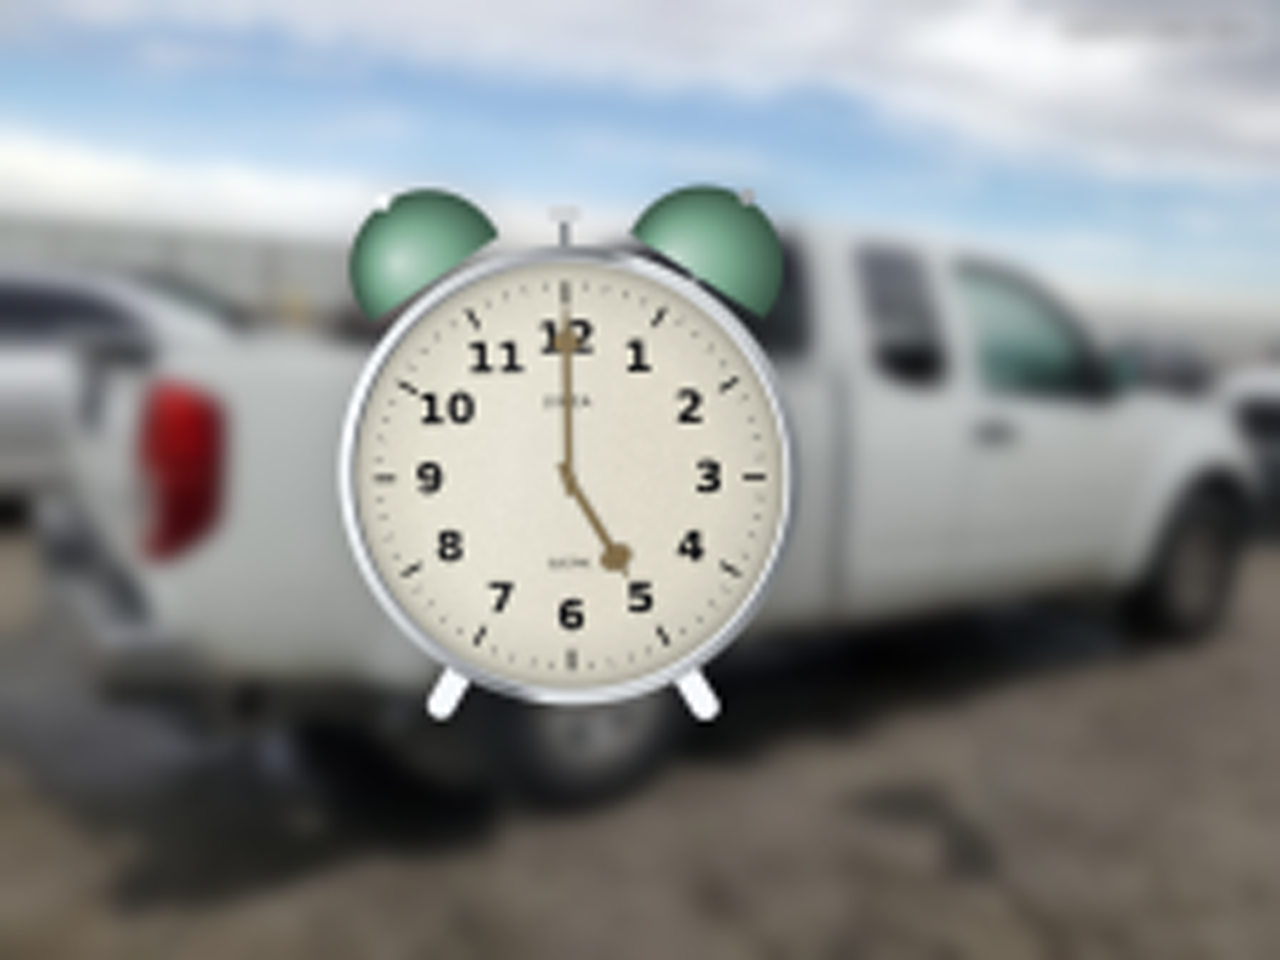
**5:00**
